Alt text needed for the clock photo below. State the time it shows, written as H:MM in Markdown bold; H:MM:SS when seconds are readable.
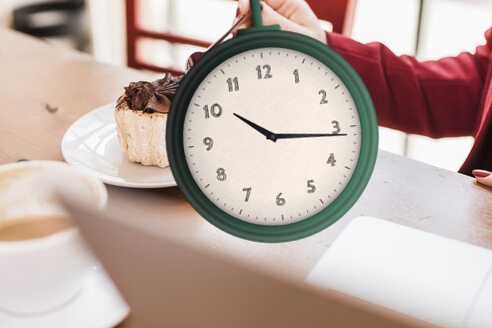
**10:16**
